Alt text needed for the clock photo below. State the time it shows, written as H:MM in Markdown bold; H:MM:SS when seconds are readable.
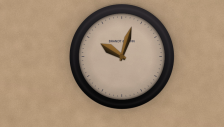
**10:03**
